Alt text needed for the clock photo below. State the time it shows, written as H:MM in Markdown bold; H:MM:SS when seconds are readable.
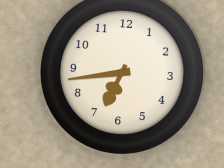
**6:43**
